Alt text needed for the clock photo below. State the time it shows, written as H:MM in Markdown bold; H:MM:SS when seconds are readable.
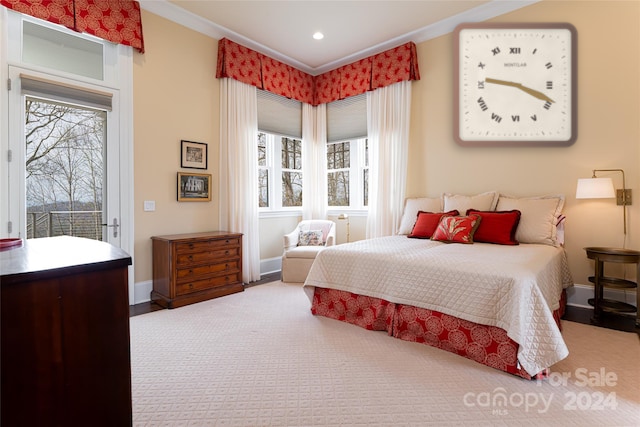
**9:19**
